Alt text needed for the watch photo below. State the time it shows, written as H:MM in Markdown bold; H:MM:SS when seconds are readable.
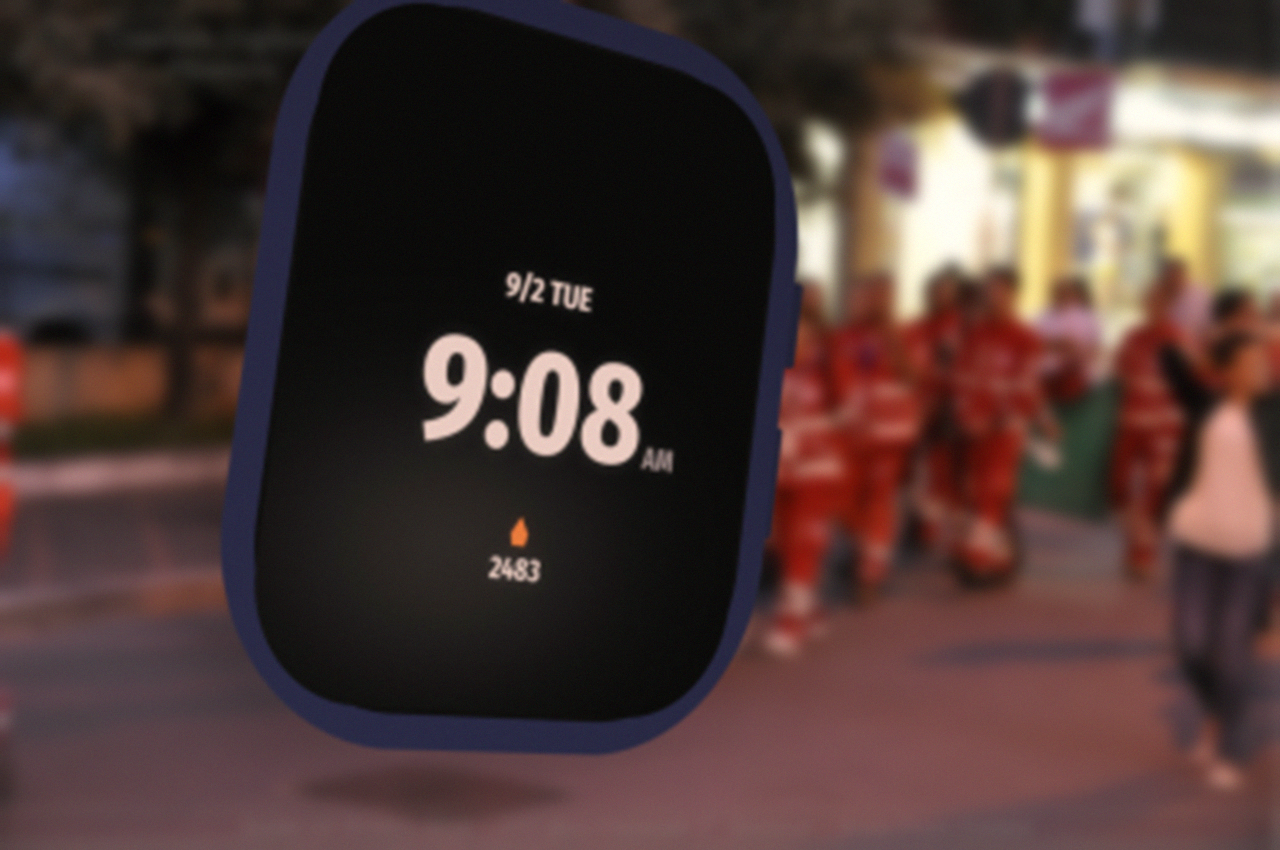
**9:08**
